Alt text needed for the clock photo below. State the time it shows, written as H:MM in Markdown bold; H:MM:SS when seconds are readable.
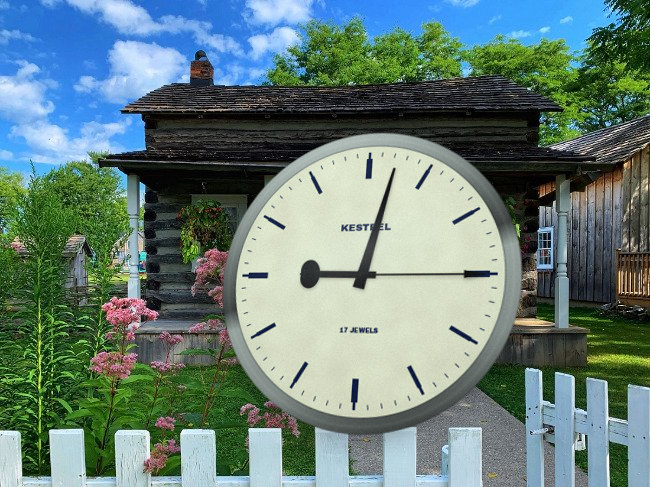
**9:02:15**
